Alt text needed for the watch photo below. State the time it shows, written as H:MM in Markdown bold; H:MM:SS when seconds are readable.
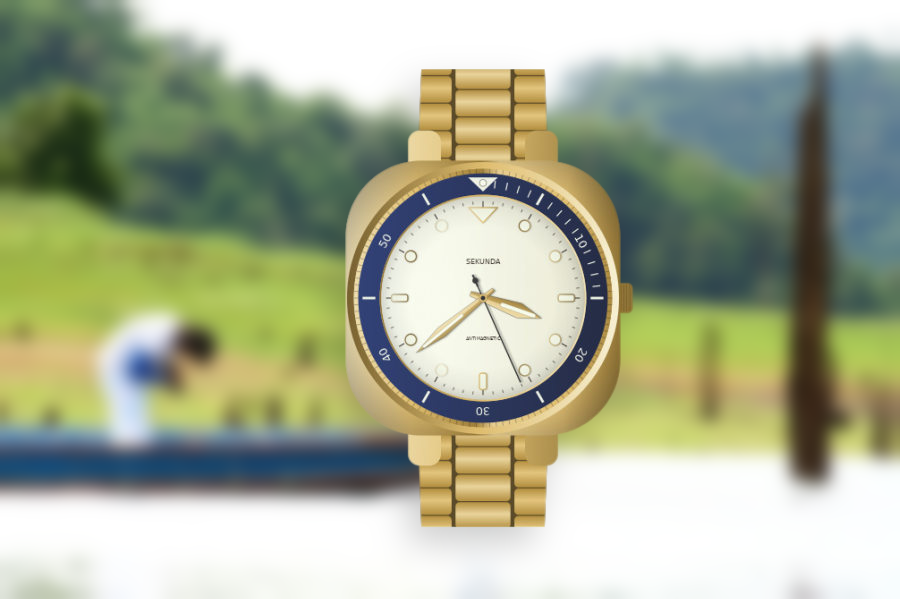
**3:38:26**
